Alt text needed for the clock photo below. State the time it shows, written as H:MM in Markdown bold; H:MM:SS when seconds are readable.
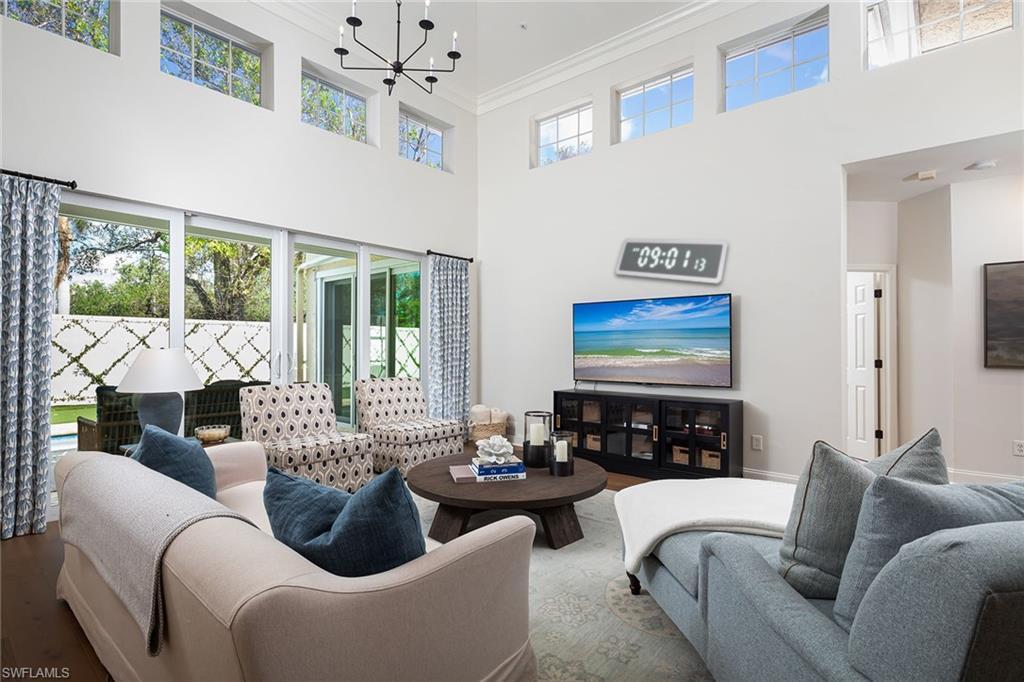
**9:01:13**
